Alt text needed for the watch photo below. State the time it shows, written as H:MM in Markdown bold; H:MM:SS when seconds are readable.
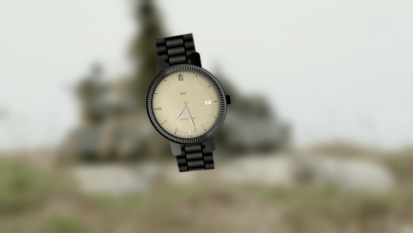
**7:28**
